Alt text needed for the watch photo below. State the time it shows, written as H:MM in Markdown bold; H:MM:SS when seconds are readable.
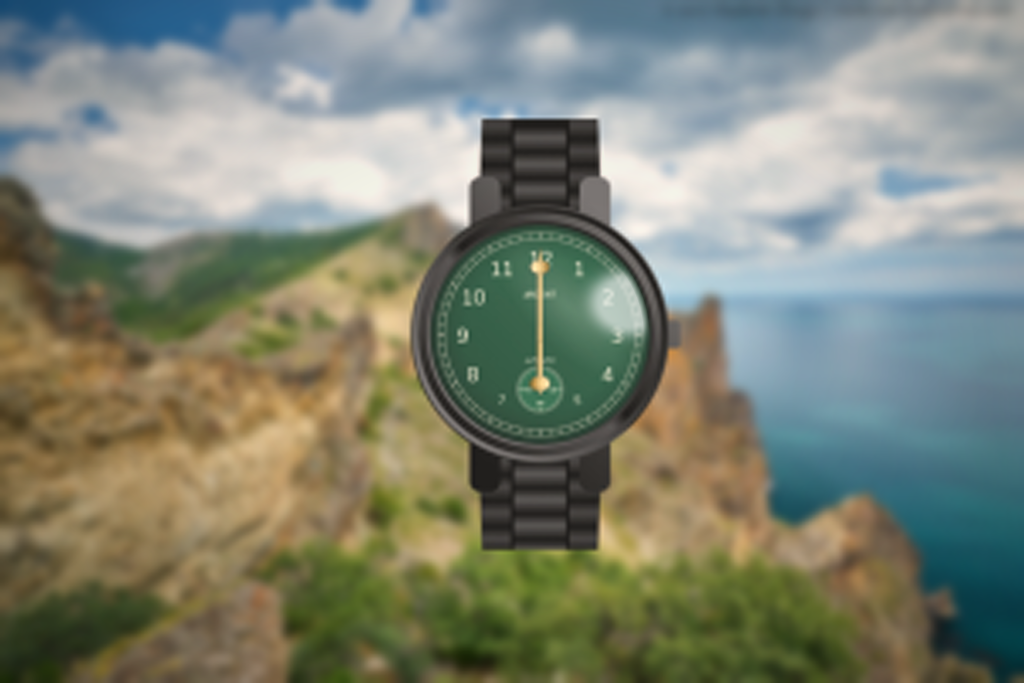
**6:00**
